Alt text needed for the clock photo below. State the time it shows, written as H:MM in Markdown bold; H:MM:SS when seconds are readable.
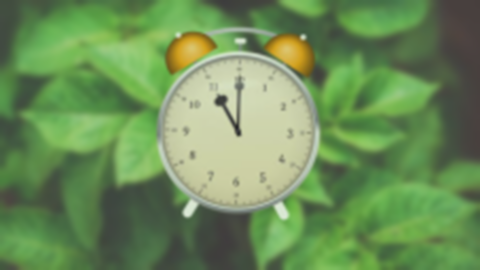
**11:00**
